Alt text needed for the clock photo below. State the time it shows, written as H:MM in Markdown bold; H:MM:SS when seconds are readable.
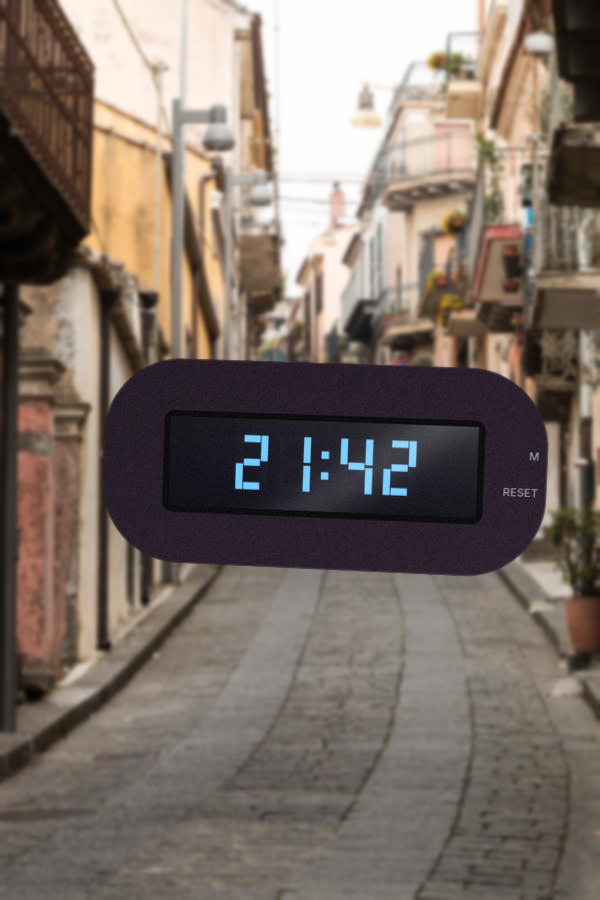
**21:42**
